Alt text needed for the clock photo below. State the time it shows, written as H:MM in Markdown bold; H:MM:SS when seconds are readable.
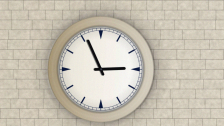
**2:56**
